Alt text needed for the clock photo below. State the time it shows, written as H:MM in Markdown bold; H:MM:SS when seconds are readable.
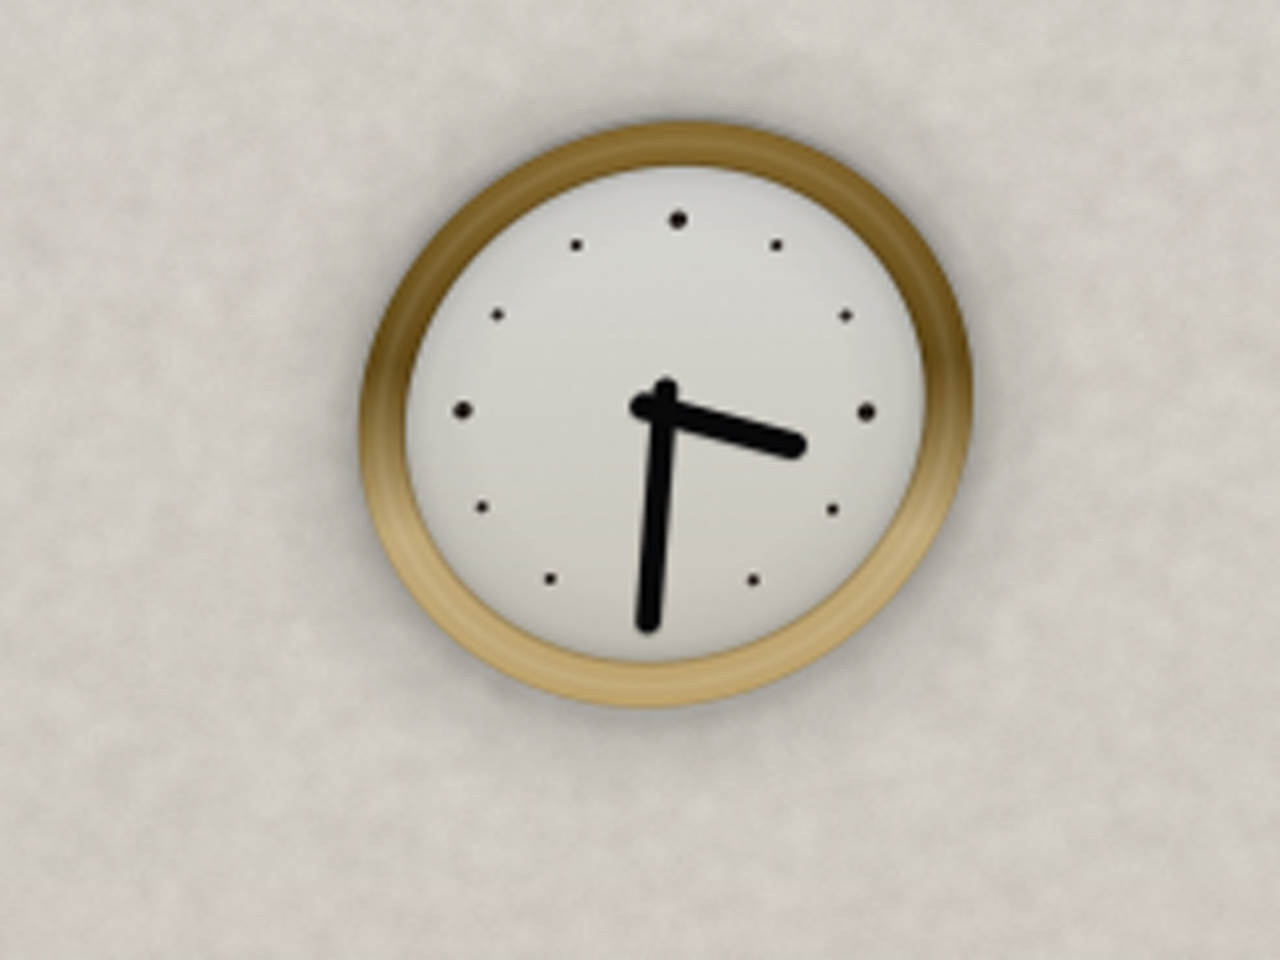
**3:30**
